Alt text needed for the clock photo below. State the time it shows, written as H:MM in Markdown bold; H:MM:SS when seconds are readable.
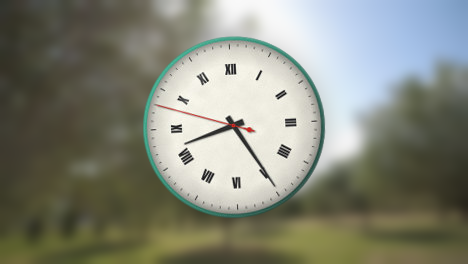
**8:24:48**
